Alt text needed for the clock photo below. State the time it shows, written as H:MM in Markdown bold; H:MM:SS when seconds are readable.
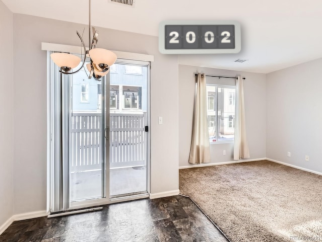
**20:02**
